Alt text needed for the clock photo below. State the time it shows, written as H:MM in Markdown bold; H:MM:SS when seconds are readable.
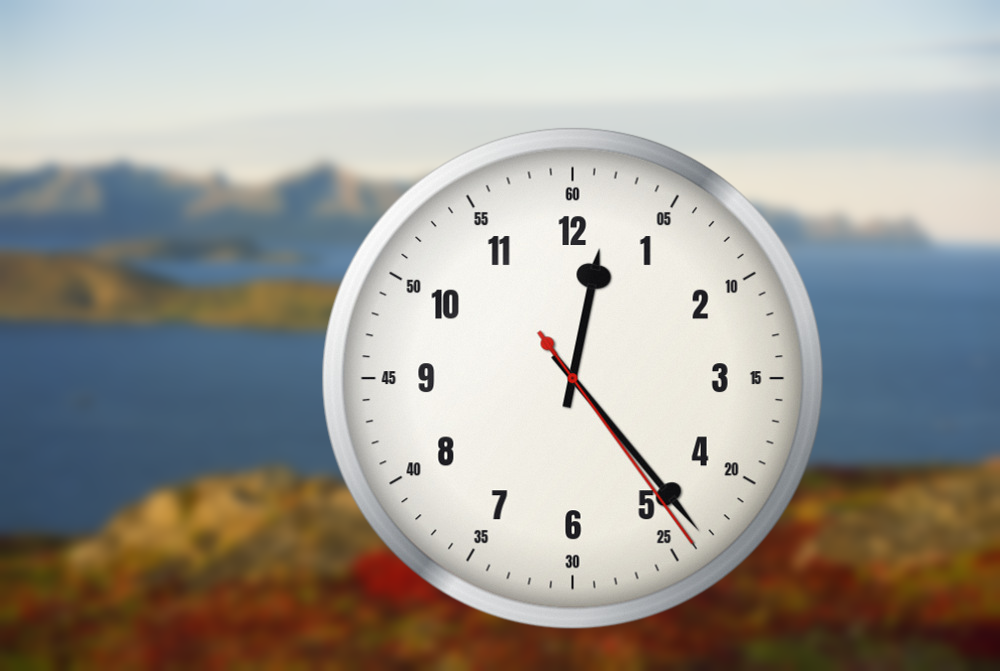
**12:23:24**
